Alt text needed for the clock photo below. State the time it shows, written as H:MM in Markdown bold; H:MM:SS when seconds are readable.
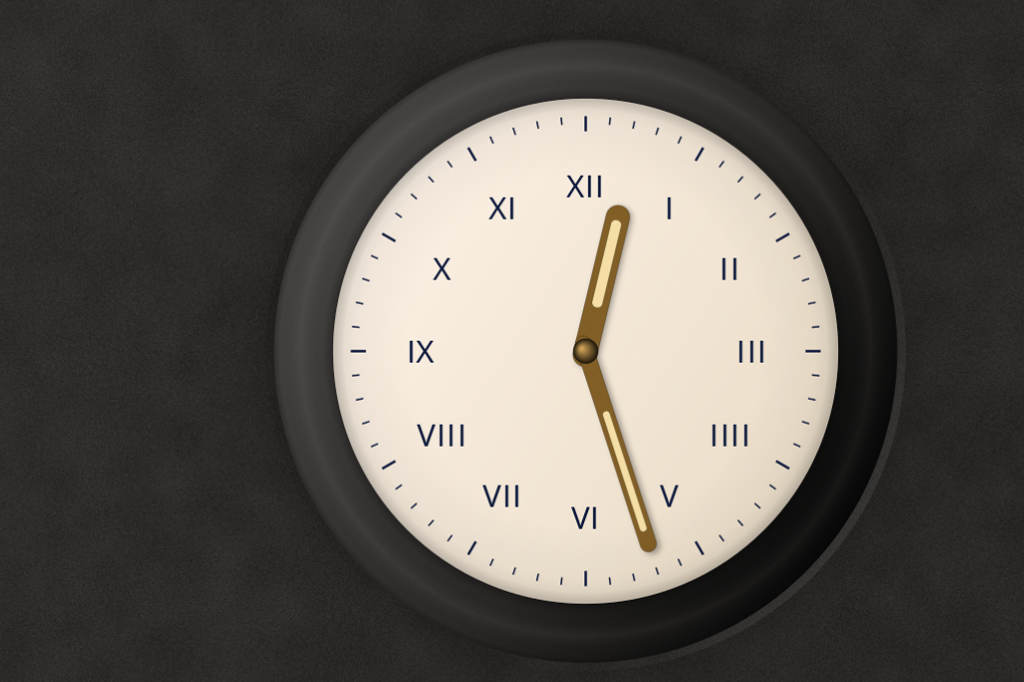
**12:27**
